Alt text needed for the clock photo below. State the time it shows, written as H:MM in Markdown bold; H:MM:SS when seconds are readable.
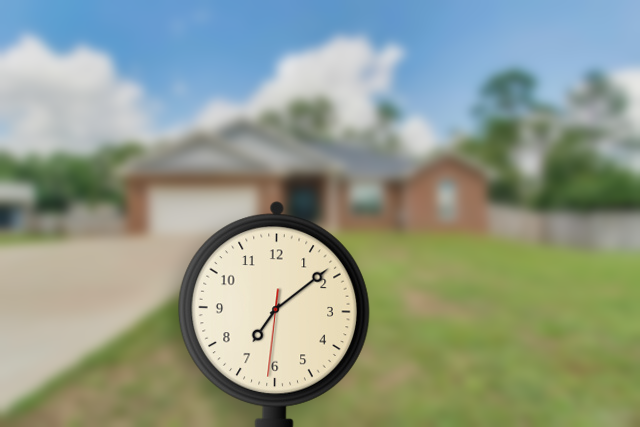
**7:08:31**
